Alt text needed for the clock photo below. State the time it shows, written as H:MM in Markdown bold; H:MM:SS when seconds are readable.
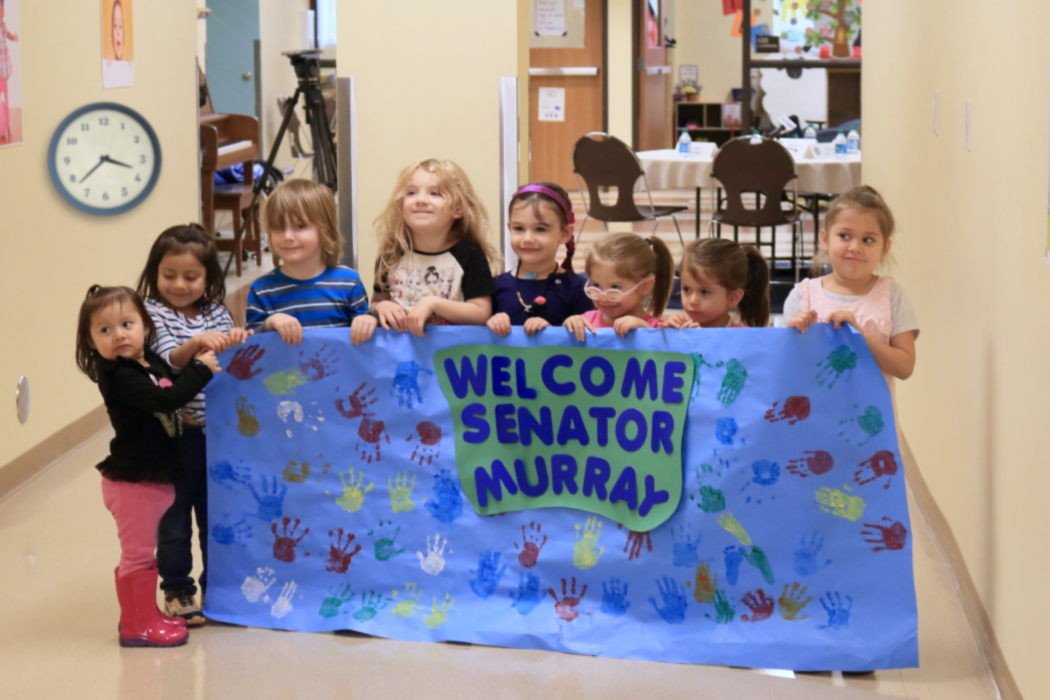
**3:38**
